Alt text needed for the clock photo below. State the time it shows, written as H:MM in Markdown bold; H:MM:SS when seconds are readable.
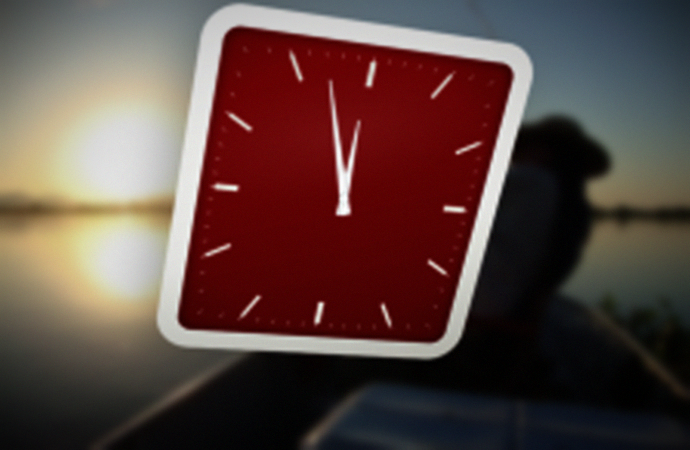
**11:57**
